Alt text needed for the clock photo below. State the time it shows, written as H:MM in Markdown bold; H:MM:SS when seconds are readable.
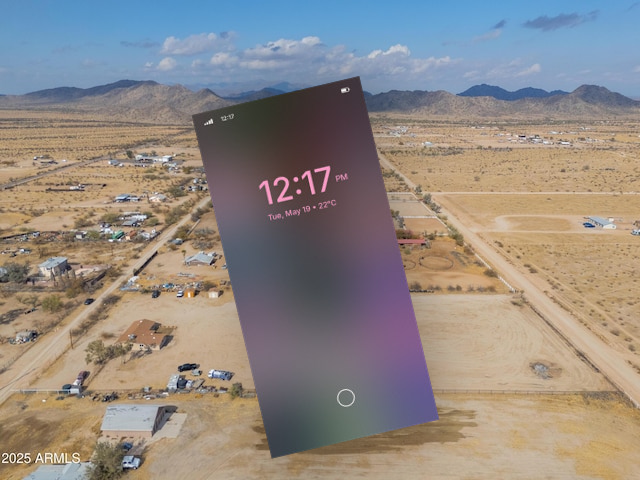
**12:17**
